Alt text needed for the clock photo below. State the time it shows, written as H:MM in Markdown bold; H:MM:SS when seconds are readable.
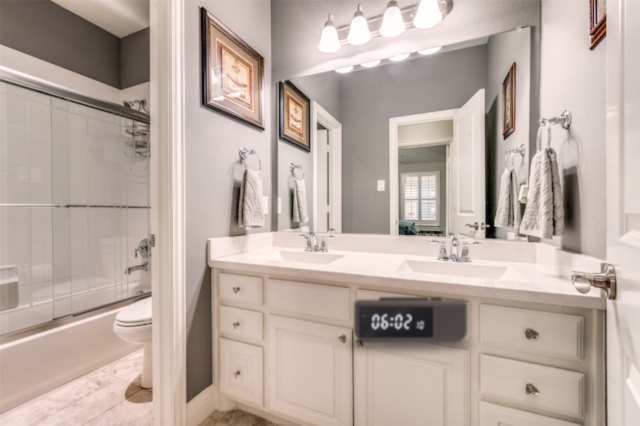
**6:02**
